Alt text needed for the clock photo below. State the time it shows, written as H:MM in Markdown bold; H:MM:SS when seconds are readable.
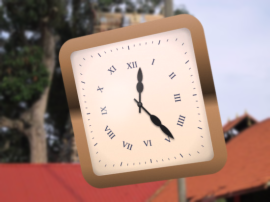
**12:24**
